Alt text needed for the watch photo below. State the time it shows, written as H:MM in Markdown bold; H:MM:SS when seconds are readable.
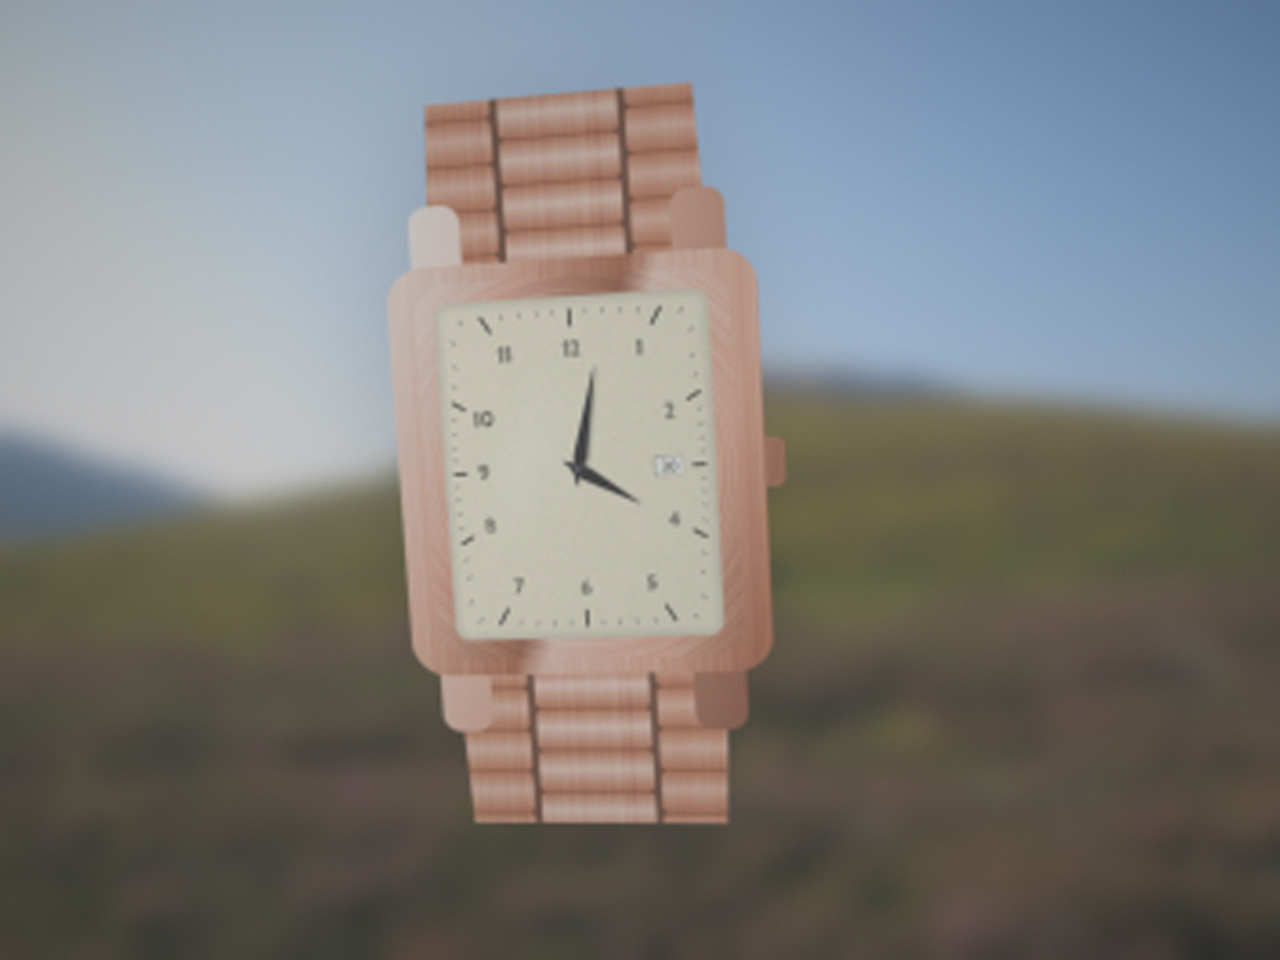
**4:02**
